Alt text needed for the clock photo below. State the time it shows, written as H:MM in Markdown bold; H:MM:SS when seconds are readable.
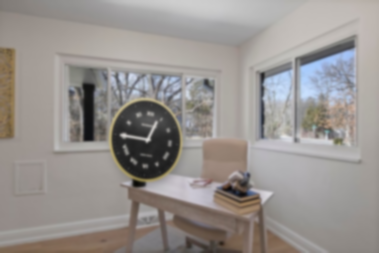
**12:45**
